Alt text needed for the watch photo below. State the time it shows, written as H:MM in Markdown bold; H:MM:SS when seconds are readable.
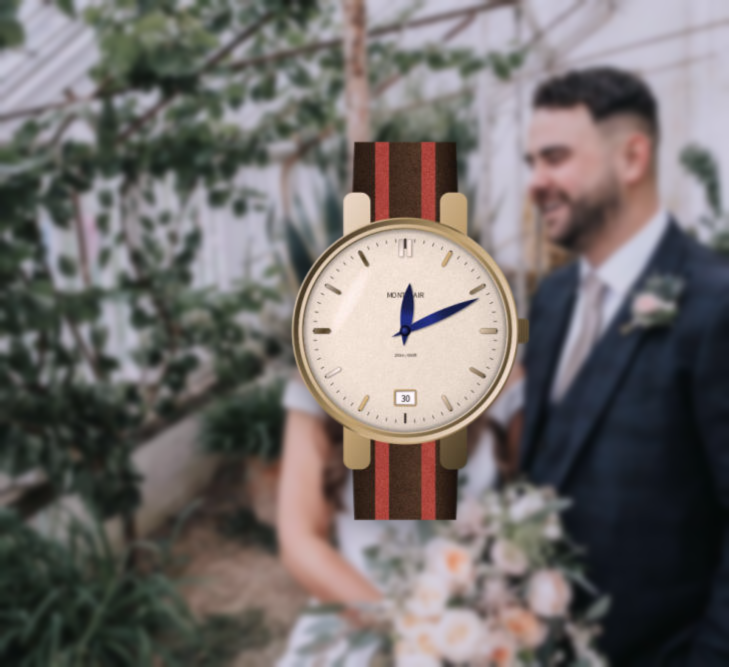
**12:11**
